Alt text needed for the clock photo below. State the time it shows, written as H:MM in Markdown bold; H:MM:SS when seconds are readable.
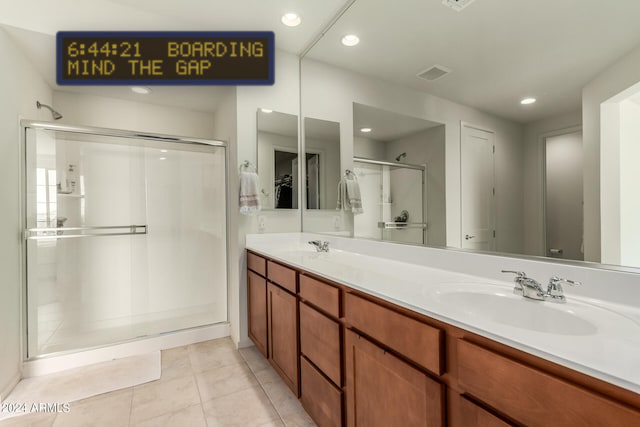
**6:44:21**
